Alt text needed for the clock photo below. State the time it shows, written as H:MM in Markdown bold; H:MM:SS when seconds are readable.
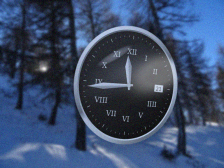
**11:44**
